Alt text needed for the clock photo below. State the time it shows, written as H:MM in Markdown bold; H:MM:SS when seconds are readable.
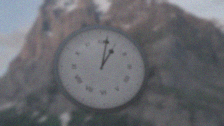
**1:02**
